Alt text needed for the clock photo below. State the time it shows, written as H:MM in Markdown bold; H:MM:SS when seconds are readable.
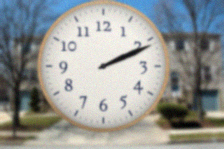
**2:11**
